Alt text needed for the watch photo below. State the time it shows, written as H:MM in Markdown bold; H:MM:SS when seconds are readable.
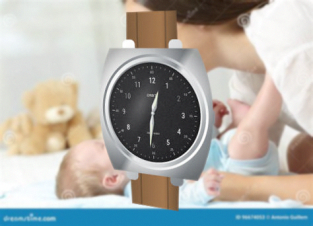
**12:31**
